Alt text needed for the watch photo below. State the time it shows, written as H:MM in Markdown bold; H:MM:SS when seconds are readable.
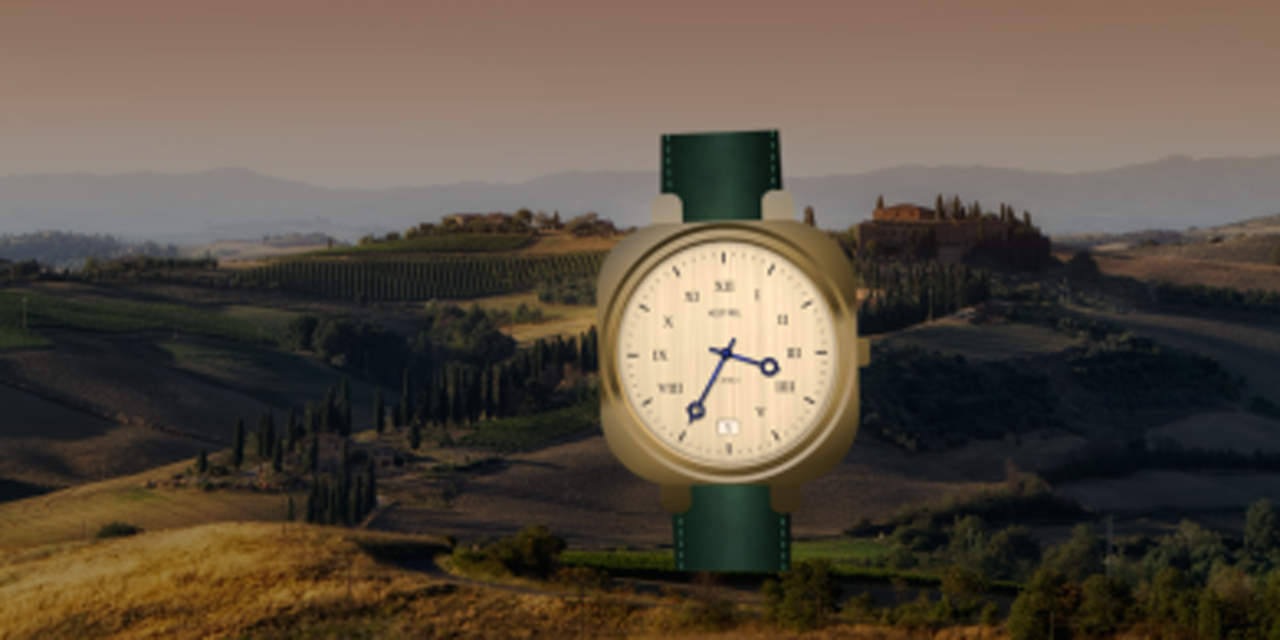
**3:35**
